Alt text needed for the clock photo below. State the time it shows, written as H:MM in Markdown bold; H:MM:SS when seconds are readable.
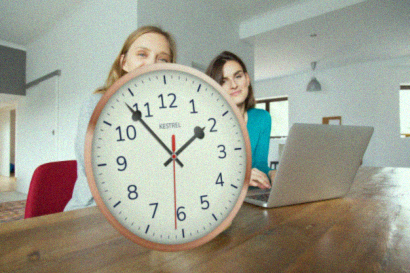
**1:53:31**
